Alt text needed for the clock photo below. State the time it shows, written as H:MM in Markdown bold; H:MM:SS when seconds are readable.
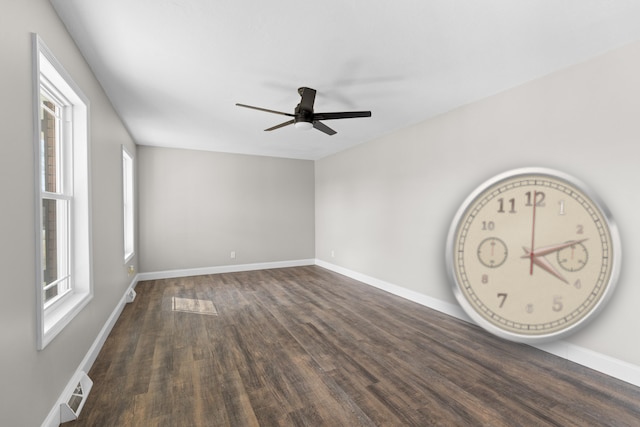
**4:12**
